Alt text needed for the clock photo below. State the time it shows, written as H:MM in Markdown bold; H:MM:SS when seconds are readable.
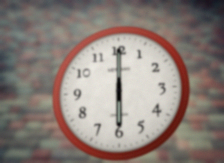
**6:00**
